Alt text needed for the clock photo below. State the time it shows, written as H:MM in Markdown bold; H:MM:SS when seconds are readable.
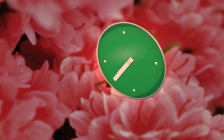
**7:38**
